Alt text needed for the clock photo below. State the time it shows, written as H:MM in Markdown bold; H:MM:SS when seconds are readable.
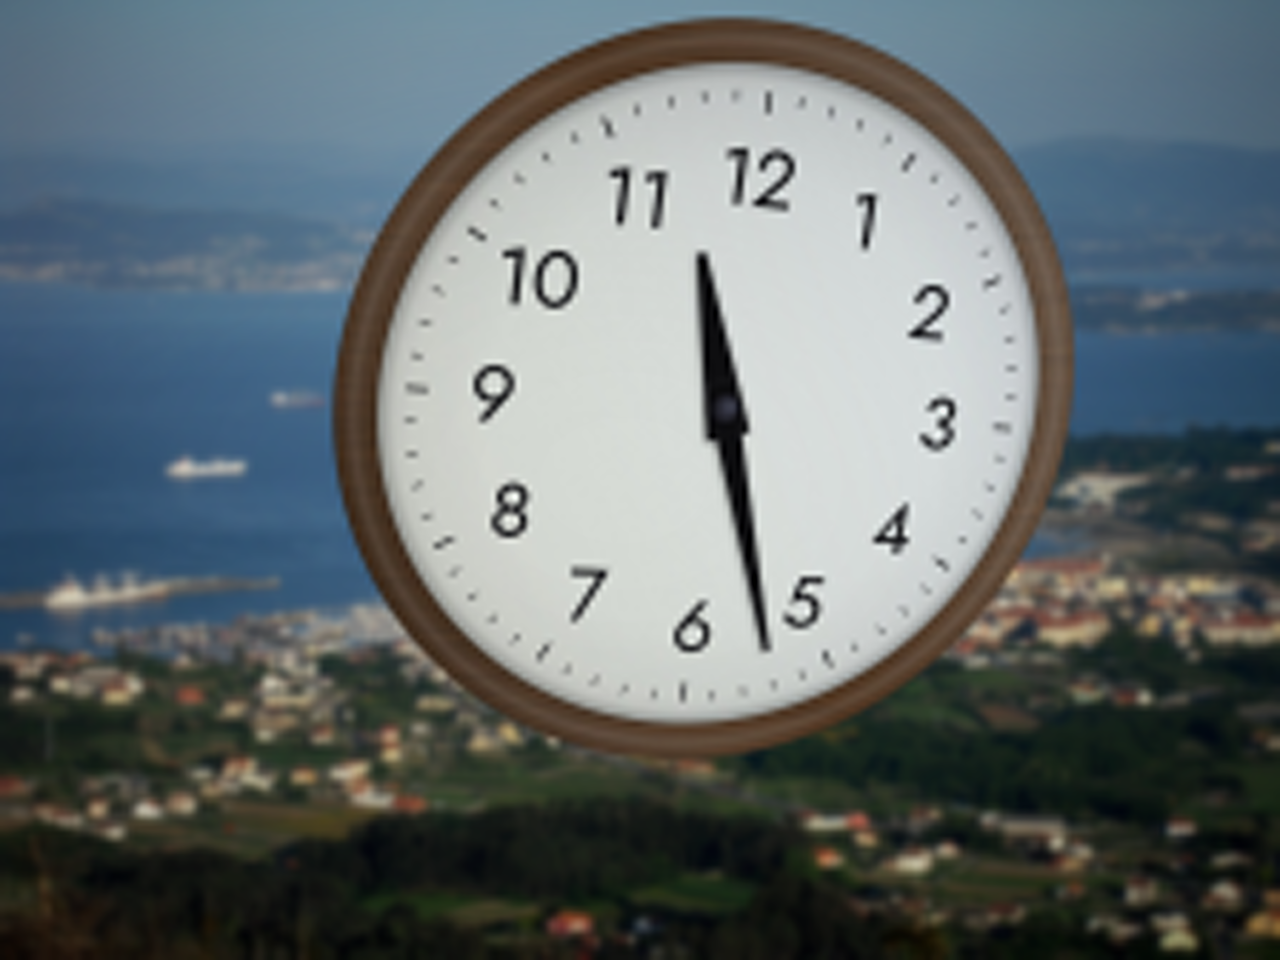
**11:27**
